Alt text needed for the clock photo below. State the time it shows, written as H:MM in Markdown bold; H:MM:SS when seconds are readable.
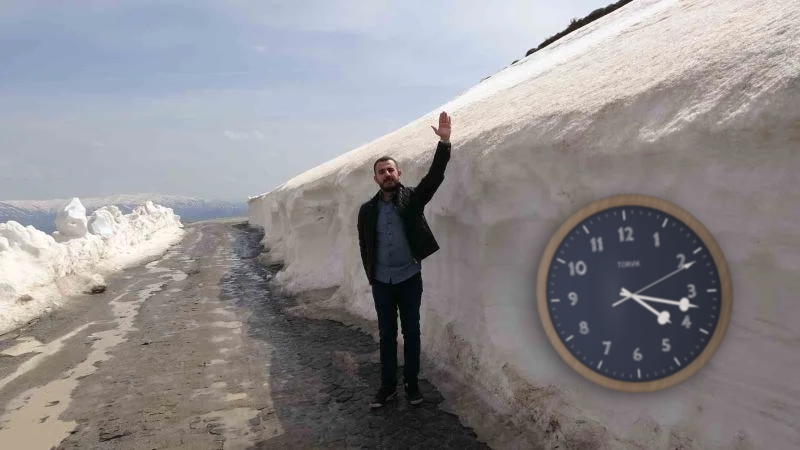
**4:17:11**
